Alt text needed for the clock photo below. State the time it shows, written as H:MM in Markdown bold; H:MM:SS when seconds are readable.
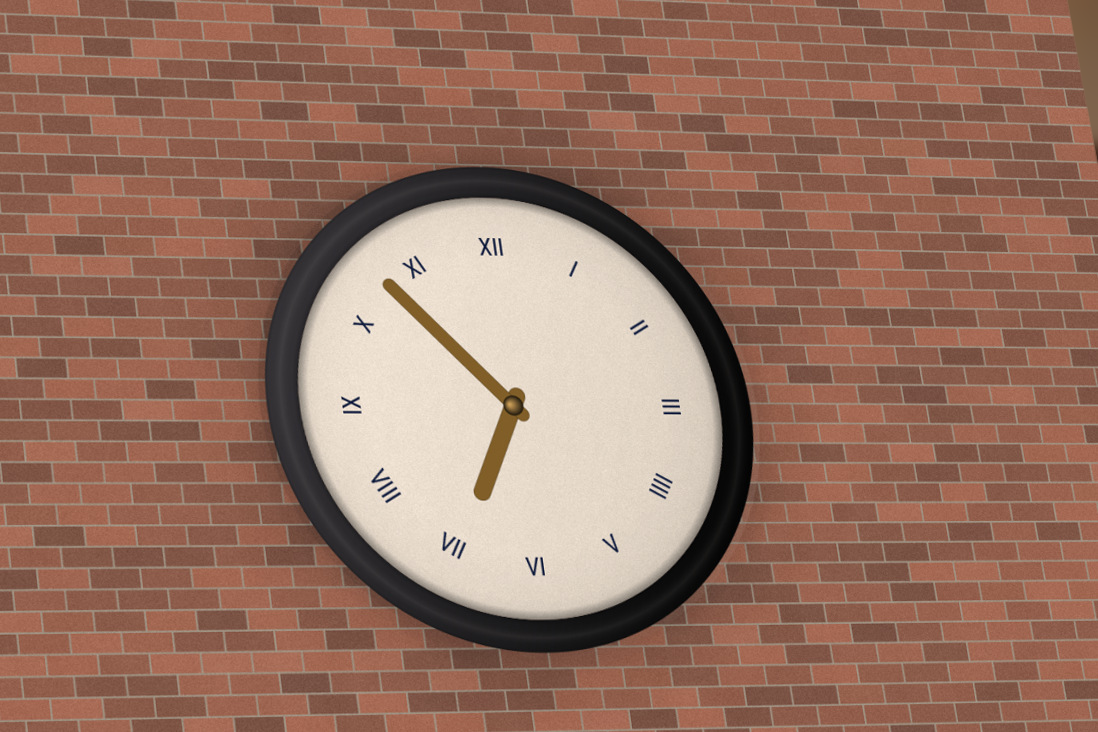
**6:53**
